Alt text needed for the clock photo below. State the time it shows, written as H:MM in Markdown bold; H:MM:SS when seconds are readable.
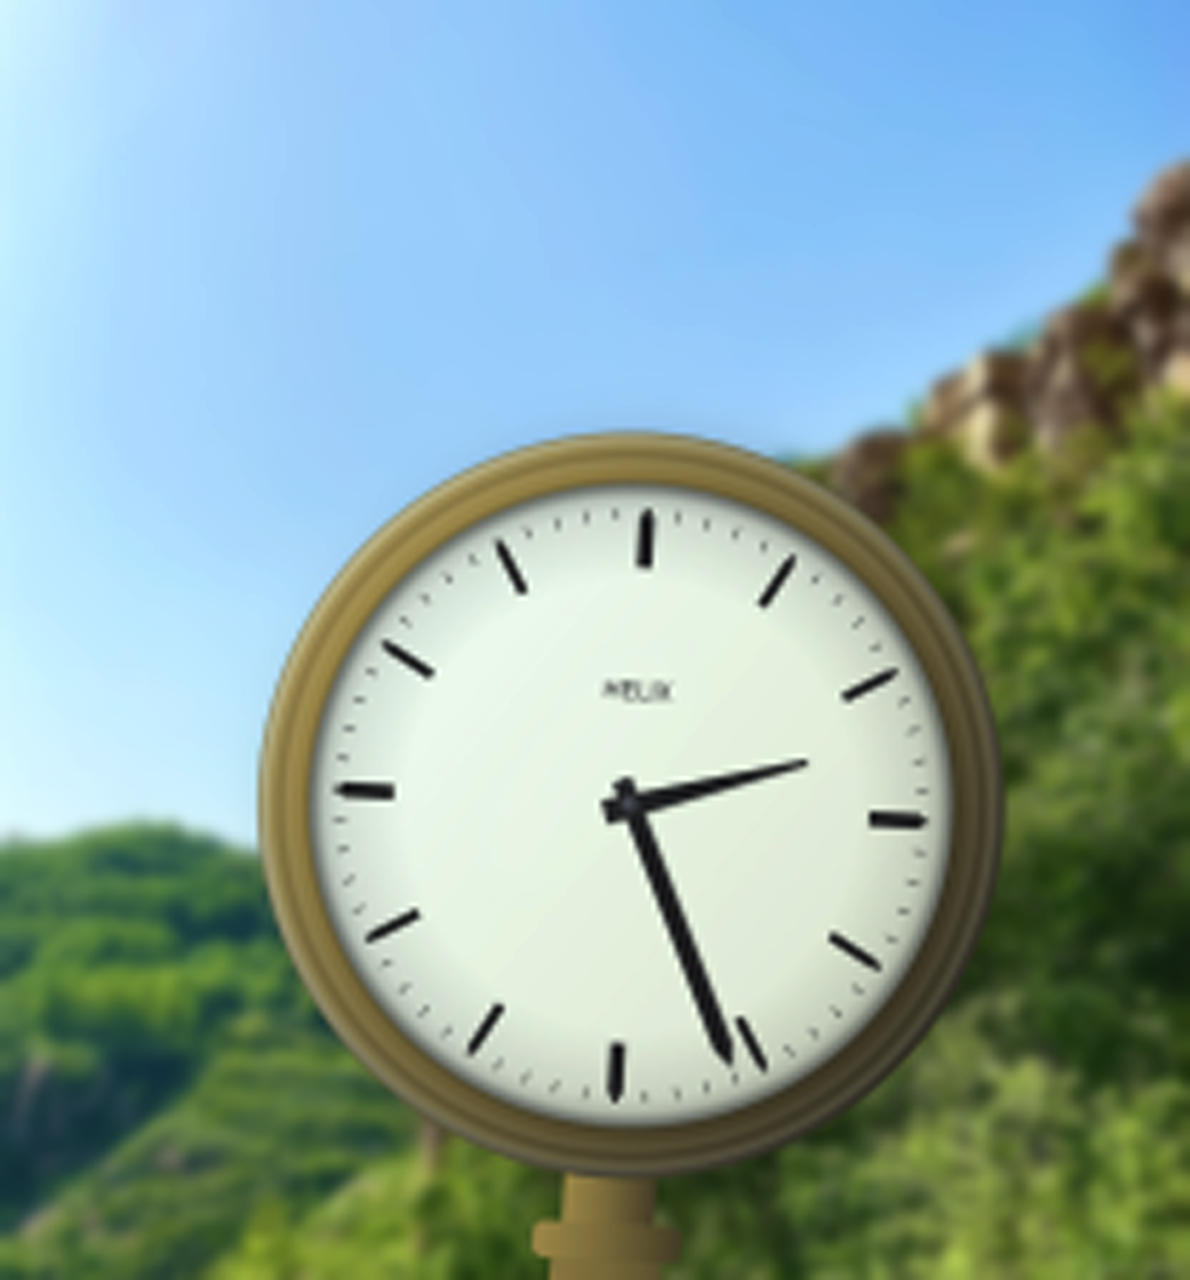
**2:26**
